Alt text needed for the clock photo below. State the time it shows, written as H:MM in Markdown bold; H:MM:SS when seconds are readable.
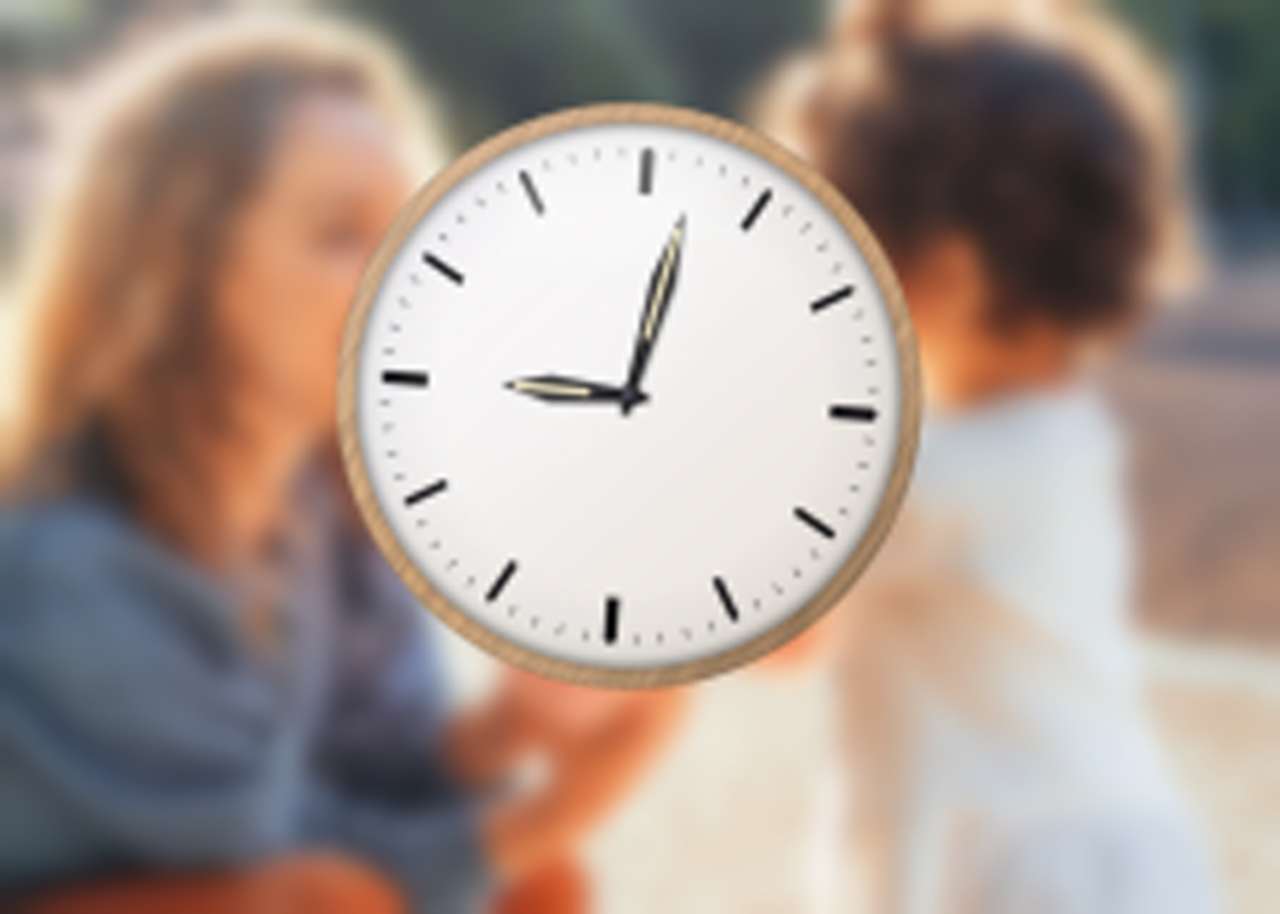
**9:02**
